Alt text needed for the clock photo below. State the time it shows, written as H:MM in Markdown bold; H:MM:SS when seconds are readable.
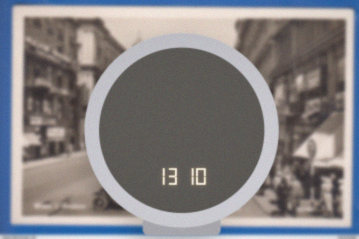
**13:10**
